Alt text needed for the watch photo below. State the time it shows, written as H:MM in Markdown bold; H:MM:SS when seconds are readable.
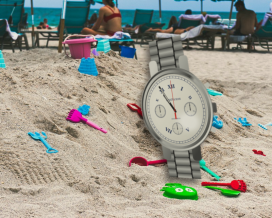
**10:55**
